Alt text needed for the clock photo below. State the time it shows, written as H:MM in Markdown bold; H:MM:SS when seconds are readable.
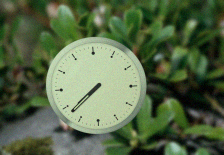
**7:38**
